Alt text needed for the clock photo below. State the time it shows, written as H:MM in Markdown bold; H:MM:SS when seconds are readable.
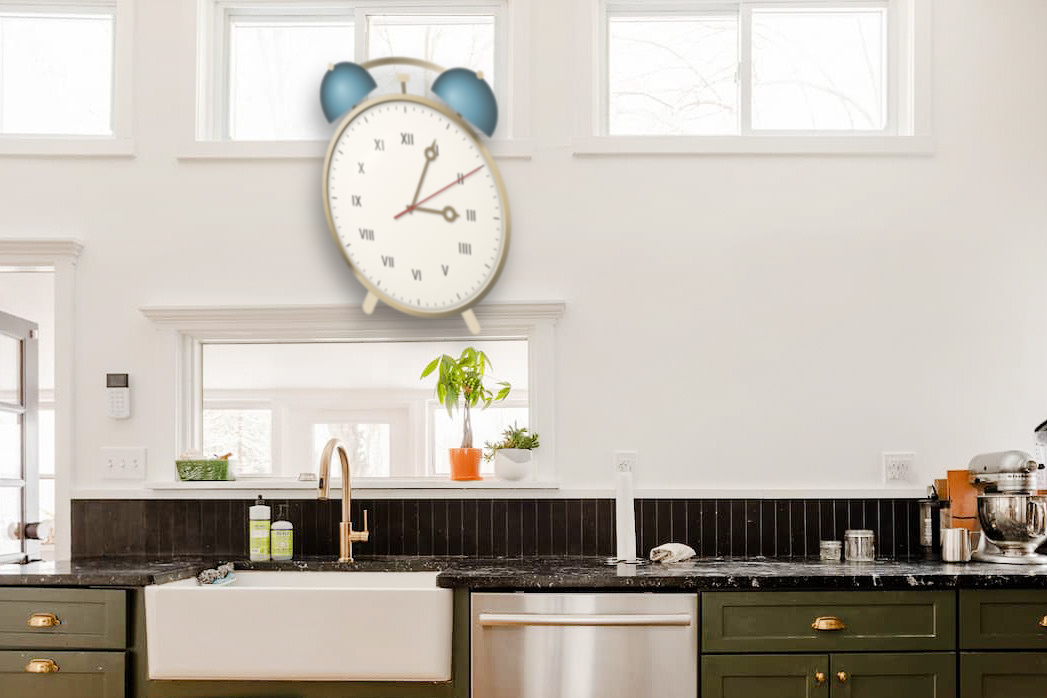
**3:04:10**
